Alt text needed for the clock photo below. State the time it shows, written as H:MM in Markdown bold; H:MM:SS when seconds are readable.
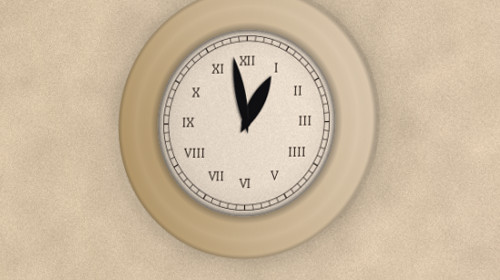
**12:58**
